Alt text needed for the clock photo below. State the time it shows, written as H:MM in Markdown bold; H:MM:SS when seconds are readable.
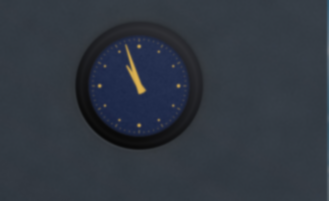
**10:57**
